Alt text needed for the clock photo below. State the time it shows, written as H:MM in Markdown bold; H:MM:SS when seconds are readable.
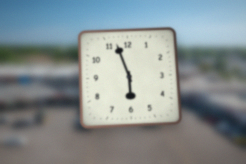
**5:57**
